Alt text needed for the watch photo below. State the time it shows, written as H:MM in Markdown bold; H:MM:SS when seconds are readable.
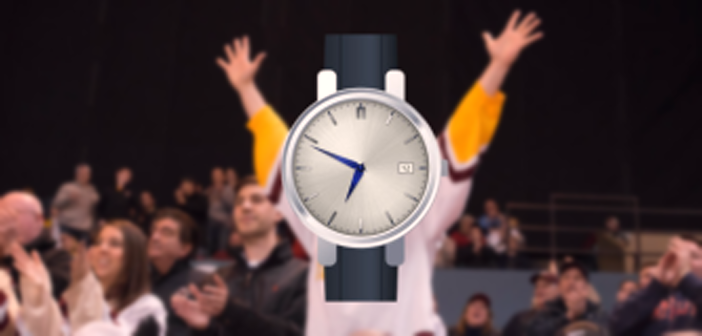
**6:49**
